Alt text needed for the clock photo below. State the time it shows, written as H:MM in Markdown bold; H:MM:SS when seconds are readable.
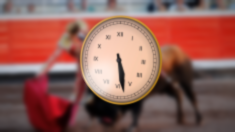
**5:28**
